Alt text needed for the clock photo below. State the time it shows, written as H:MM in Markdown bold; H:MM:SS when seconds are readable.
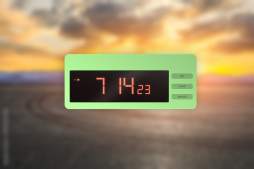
**7:14:23**
